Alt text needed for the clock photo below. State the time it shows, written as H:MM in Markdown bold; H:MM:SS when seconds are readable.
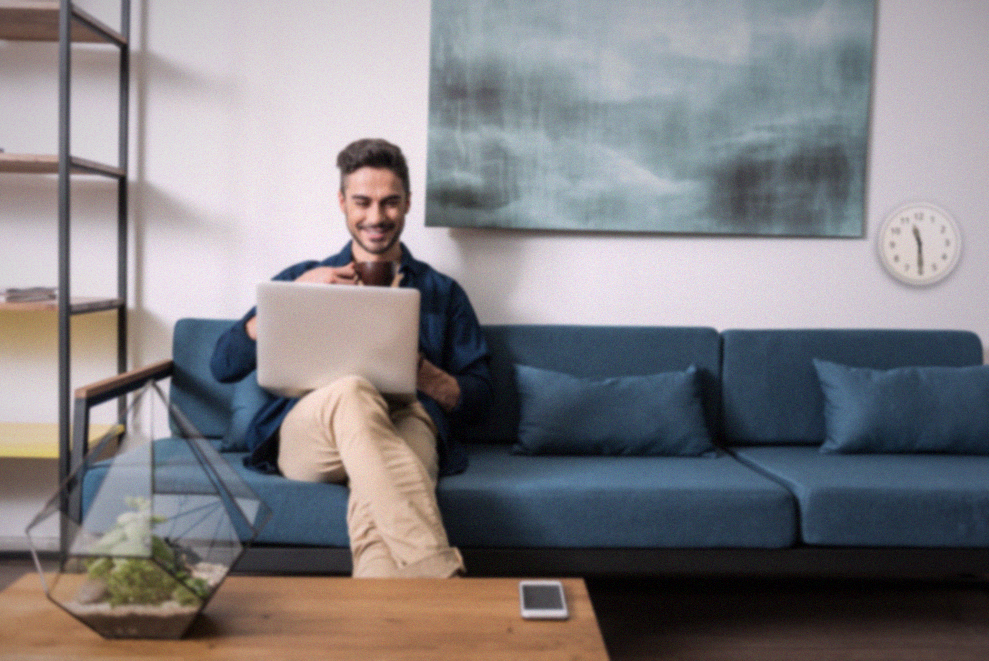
**11:30**
